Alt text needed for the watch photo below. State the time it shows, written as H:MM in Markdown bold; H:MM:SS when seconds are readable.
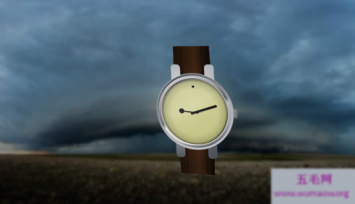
**9:12**
